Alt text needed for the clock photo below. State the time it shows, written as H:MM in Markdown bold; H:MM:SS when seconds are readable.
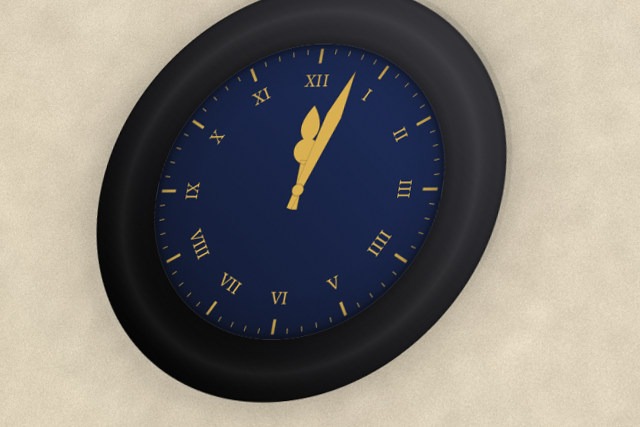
**12:03**
